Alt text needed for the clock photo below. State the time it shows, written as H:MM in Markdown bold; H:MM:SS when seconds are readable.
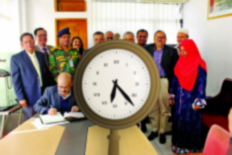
**6:23**
